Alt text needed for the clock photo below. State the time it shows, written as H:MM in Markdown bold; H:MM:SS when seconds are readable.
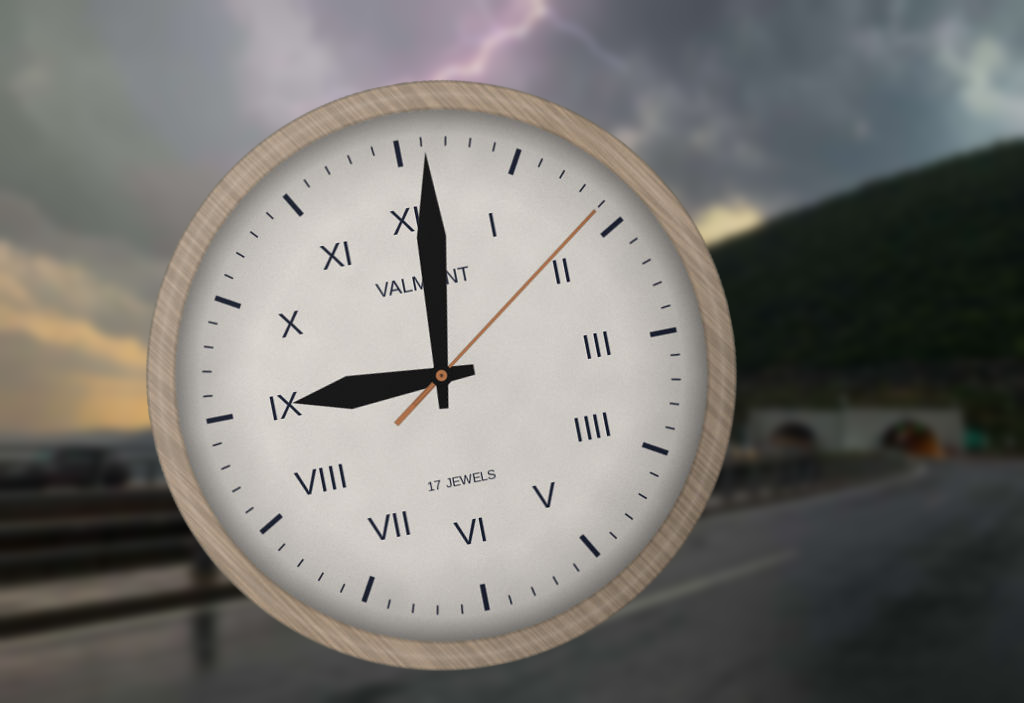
**9:01:09**
